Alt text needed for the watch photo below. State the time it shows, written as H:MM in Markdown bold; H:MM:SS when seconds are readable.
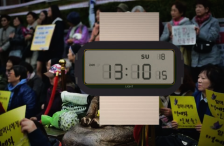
**13:10:15**
